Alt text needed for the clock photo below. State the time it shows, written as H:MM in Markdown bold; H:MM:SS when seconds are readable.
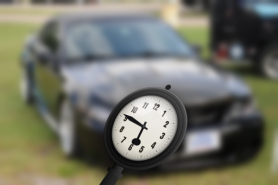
**5:46**
